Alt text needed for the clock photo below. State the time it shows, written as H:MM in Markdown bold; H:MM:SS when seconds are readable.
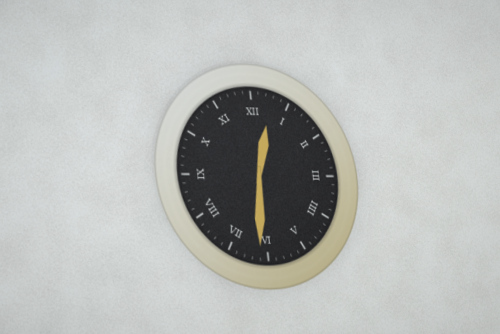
**12:31**
